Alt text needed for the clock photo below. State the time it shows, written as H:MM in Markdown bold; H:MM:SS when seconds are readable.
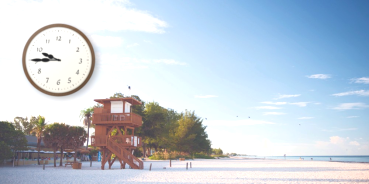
**9:45**
